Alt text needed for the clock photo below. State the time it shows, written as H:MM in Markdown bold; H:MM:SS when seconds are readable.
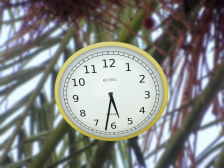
**5:32**
